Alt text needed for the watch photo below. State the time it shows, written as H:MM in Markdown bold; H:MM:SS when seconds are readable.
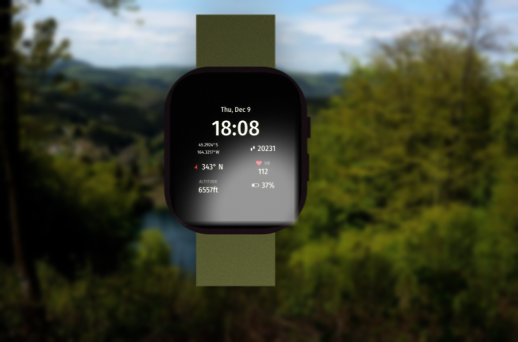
**18:08**
